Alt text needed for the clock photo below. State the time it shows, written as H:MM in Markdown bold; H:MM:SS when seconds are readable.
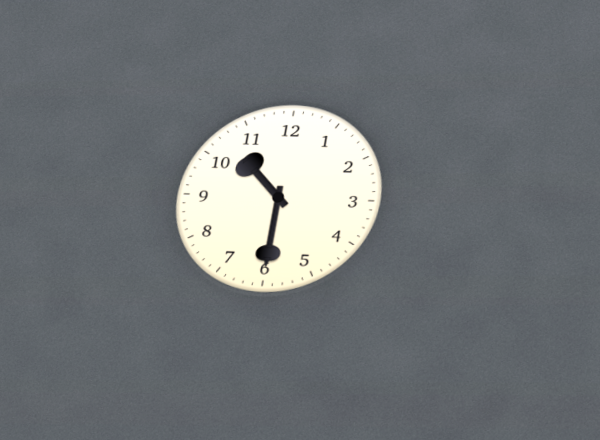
**10:30**
